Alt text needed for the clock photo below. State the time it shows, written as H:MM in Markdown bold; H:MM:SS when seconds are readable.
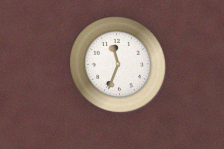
**11:34**
